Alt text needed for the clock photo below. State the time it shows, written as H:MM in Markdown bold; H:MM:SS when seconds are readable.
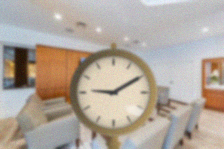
**9:10**
